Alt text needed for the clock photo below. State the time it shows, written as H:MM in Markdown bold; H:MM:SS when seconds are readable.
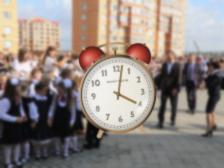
**4:02**
